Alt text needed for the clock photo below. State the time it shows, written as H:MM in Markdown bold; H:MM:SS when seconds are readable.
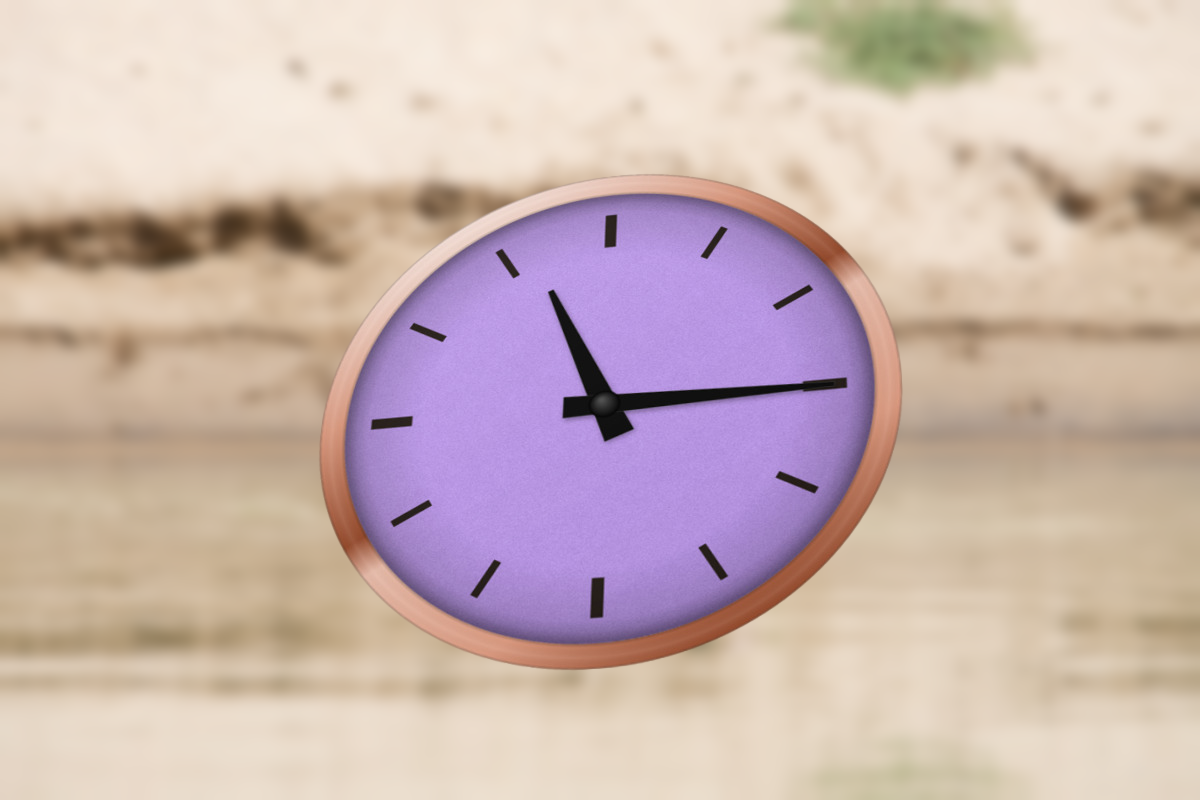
**11:15**
